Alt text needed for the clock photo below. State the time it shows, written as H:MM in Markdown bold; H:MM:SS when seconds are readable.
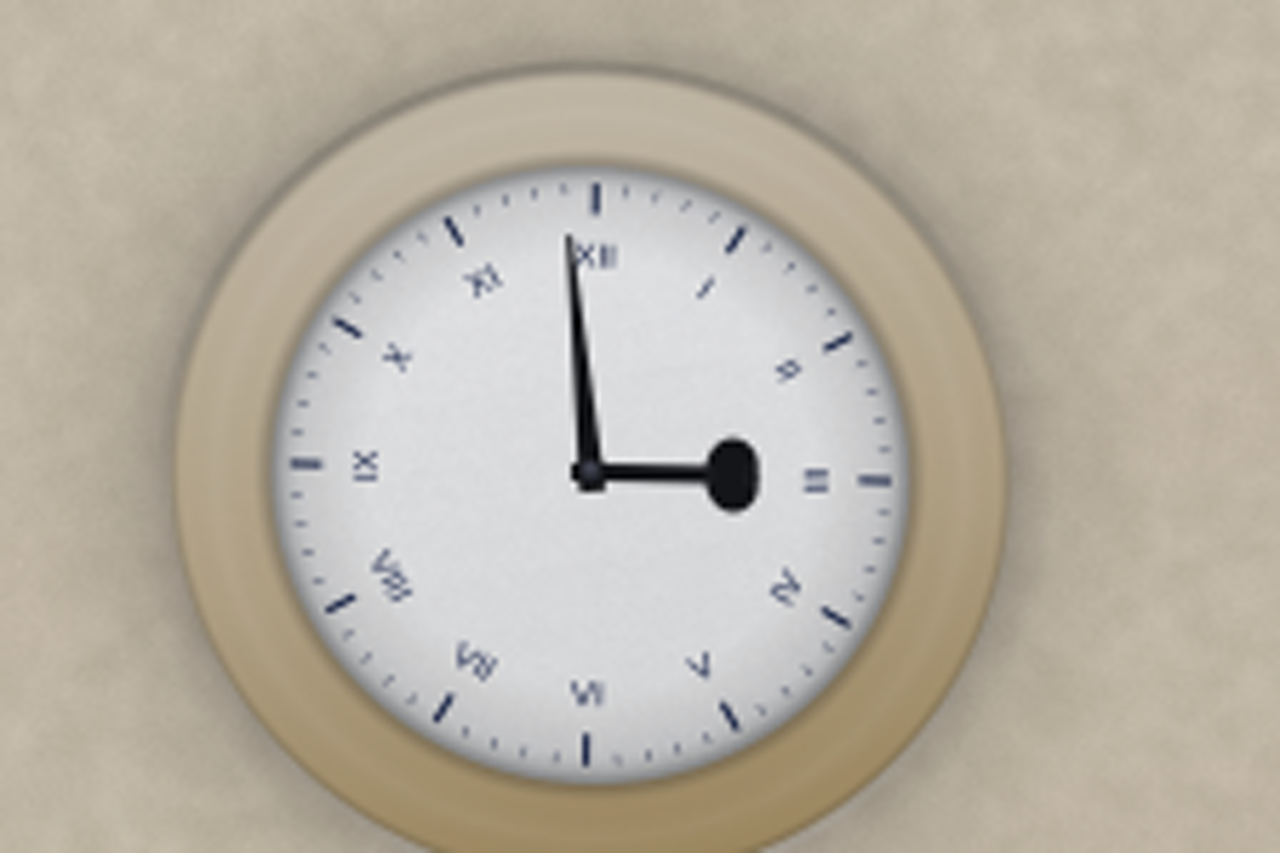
**2:59**
